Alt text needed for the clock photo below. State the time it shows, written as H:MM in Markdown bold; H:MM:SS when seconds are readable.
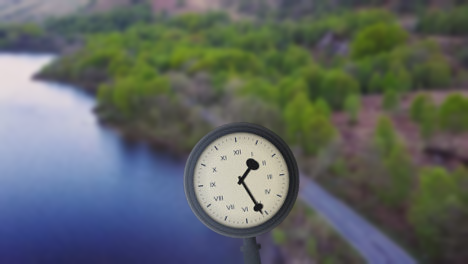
**1:26**
